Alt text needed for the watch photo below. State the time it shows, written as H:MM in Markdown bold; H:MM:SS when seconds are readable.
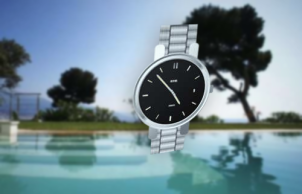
**4:53**
